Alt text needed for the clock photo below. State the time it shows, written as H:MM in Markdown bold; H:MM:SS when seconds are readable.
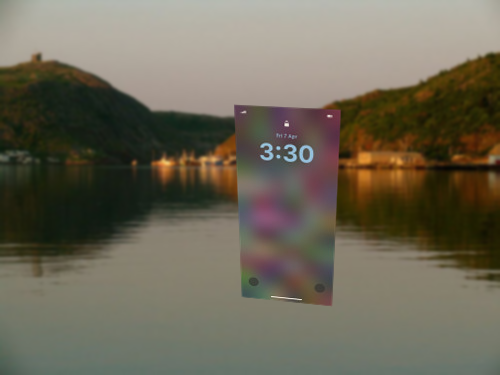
**3:30**
